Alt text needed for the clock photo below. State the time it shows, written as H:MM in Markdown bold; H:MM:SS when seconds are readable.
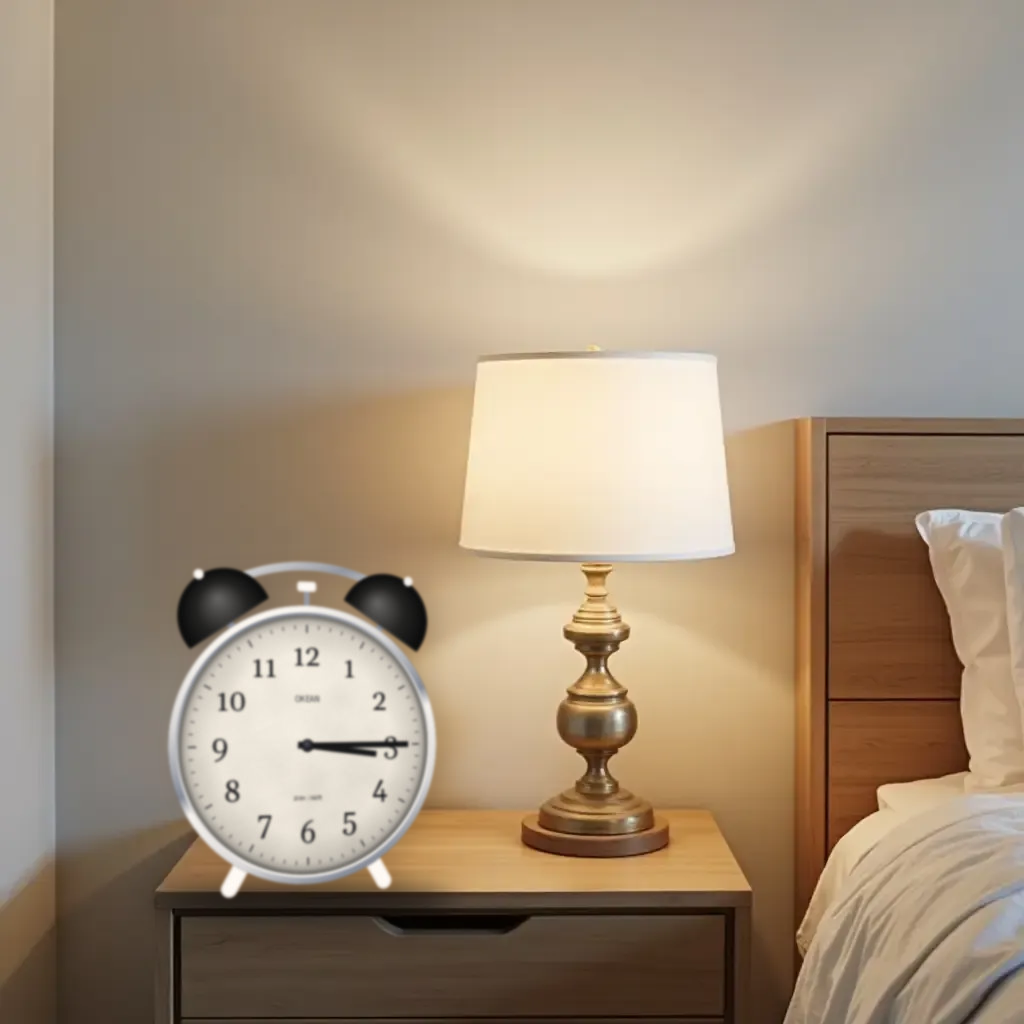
**3:15**
